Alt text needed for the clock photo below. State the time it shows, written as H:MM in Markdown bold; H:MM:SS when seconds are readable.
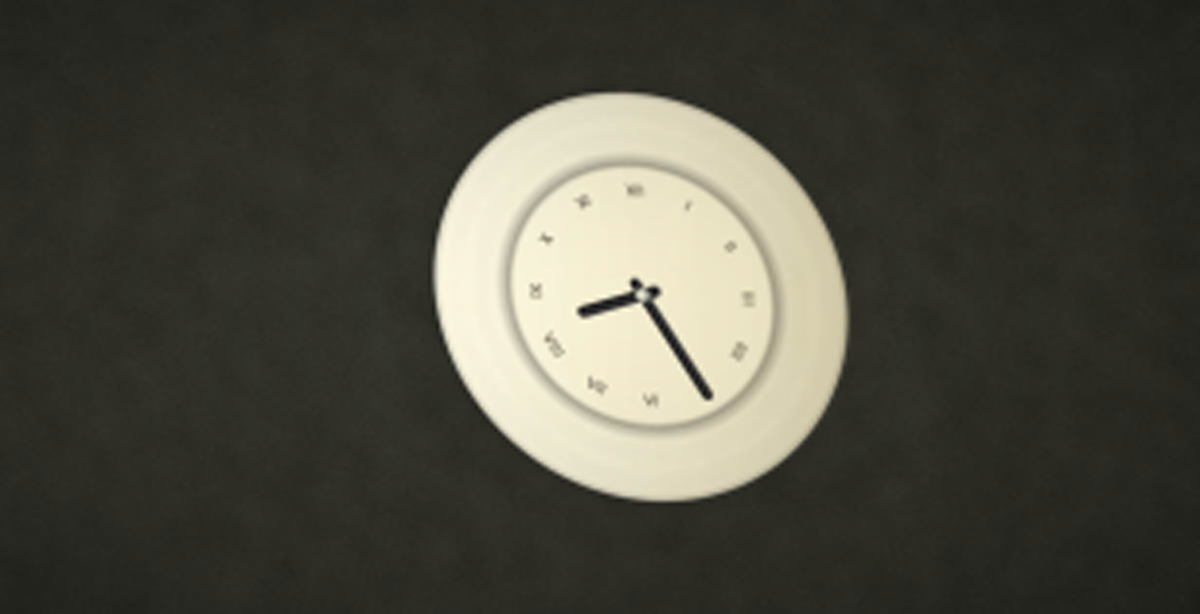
**8:25**
